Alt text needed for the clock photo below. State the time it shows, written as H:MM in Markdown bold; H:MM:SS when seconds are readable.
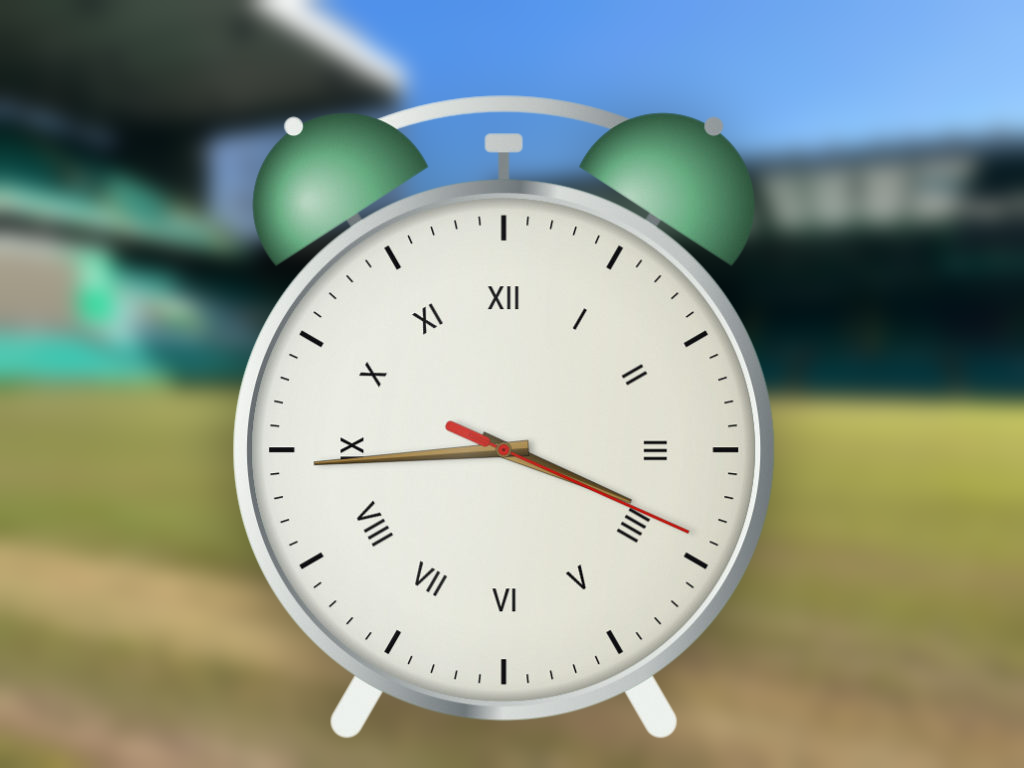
**3:44:19**
